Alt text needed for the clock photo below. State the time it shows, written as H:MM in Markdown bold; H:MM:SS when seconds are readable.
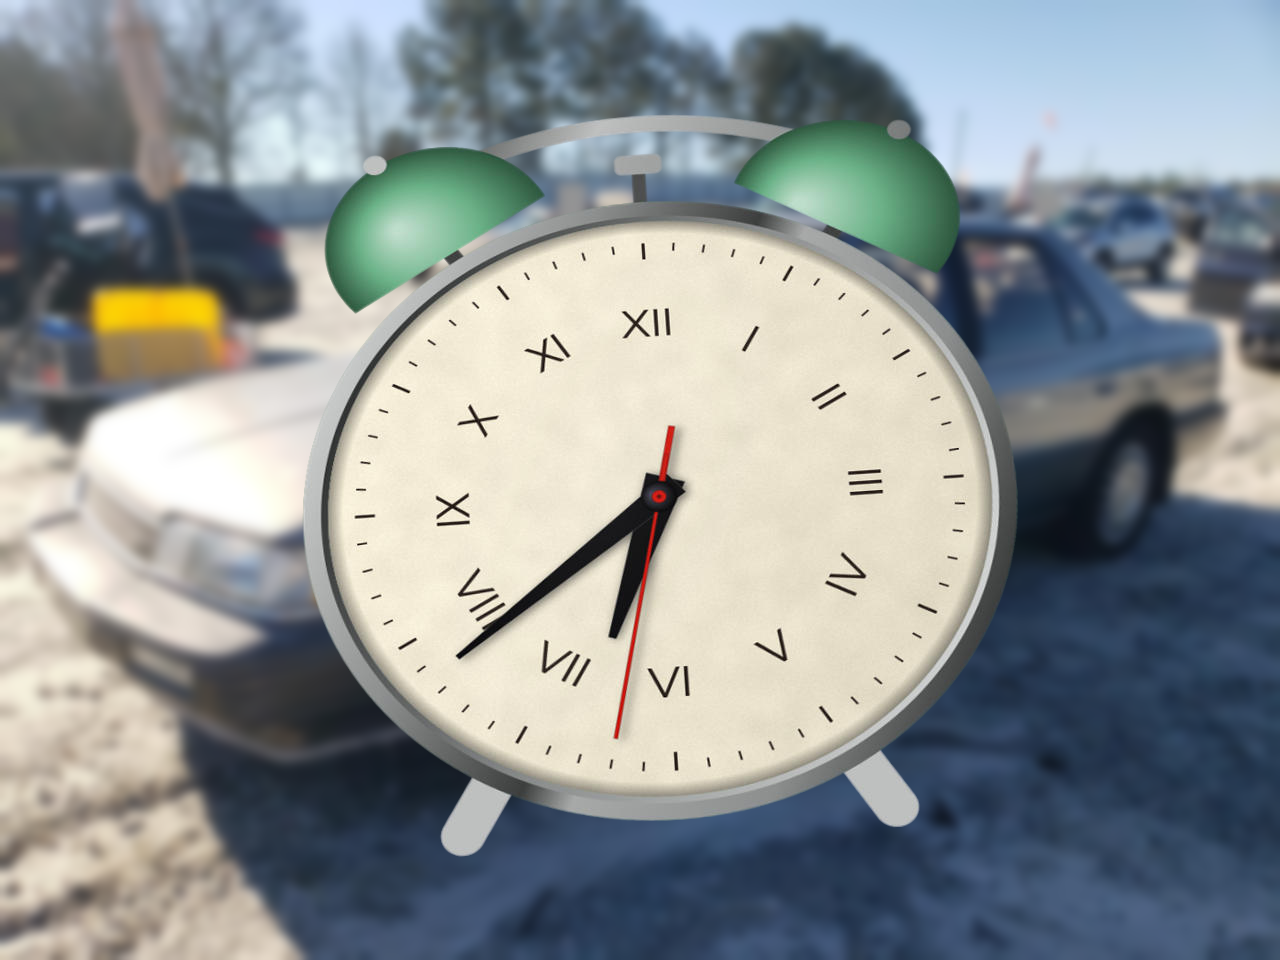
**6:38:32**
